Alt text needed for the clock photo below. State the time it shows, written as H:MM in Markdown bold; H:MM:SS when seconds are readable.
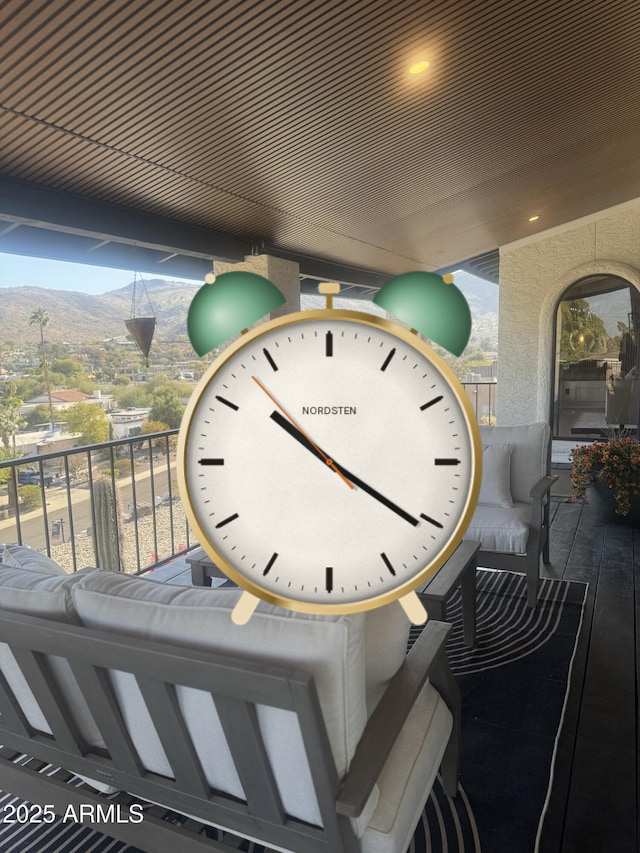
**10:20:53**
